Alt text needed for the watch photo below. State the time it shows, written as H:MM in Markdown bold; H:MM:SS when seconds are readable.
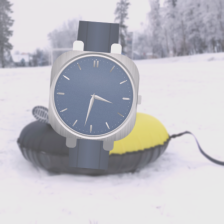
**3:32**
